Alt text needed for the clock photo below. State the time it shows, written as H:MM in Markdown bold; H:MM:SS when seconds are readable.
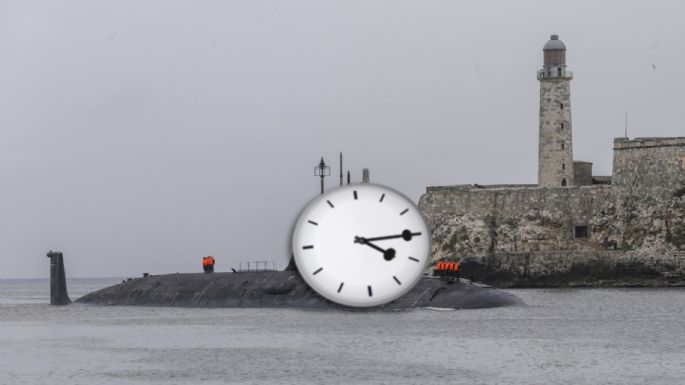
**4:15**
